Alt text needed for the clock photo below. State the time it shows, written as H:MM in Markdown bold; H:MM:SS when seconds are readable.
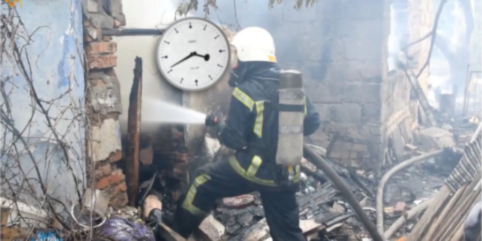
**3:41**
